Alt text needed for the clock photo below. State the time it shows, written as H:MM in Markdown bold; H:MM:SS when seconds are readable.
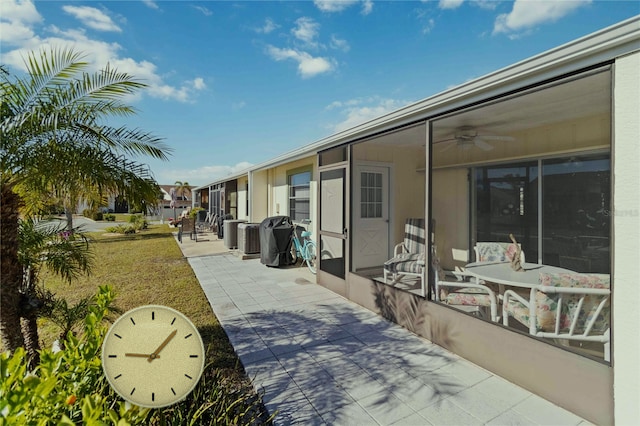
**9:07**
